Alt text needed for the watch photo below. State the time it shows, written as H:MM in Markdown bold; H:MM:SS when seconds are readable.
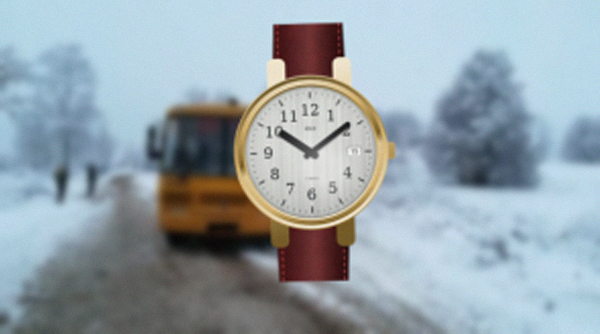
**10:09**
